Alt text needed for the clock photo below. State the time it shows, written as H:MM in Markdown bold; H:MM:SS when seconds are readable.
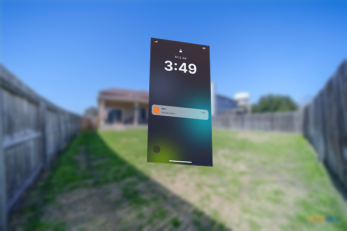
**3:49**
